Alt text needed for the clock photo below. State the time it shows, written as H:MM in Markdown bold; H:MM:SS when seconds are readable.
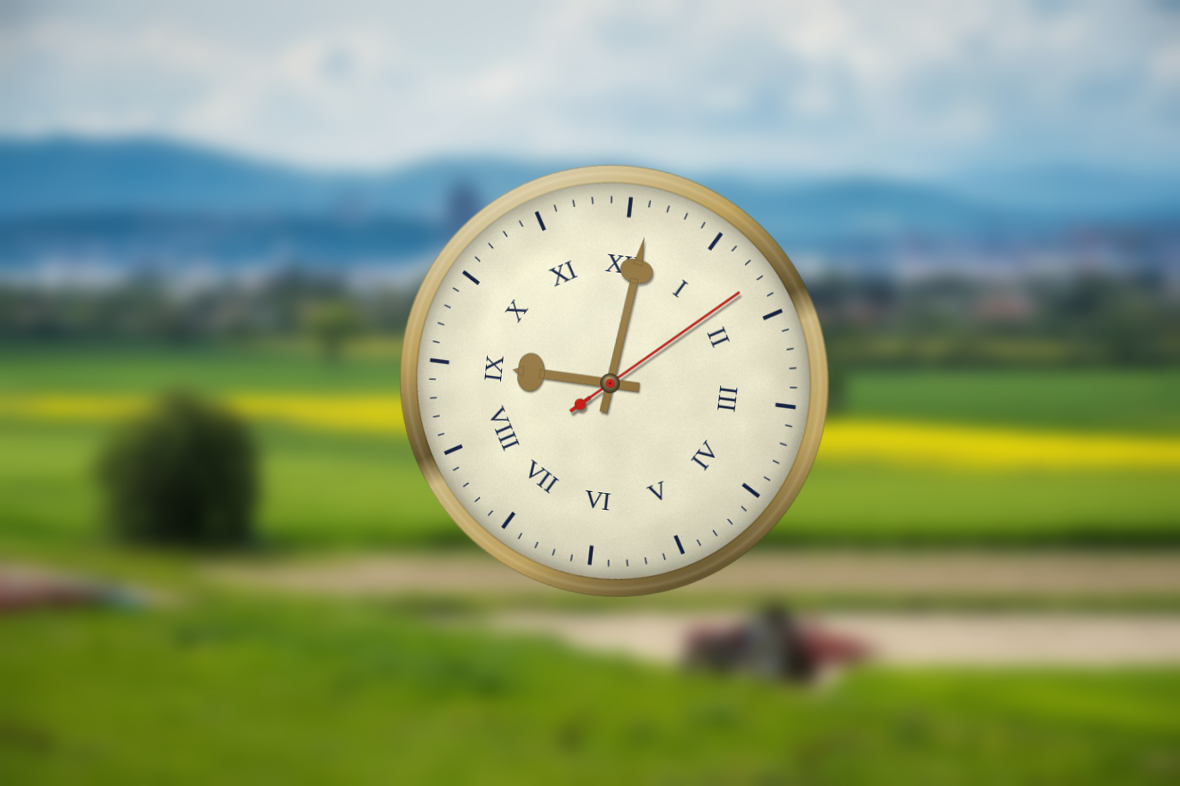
**9:01:08**
